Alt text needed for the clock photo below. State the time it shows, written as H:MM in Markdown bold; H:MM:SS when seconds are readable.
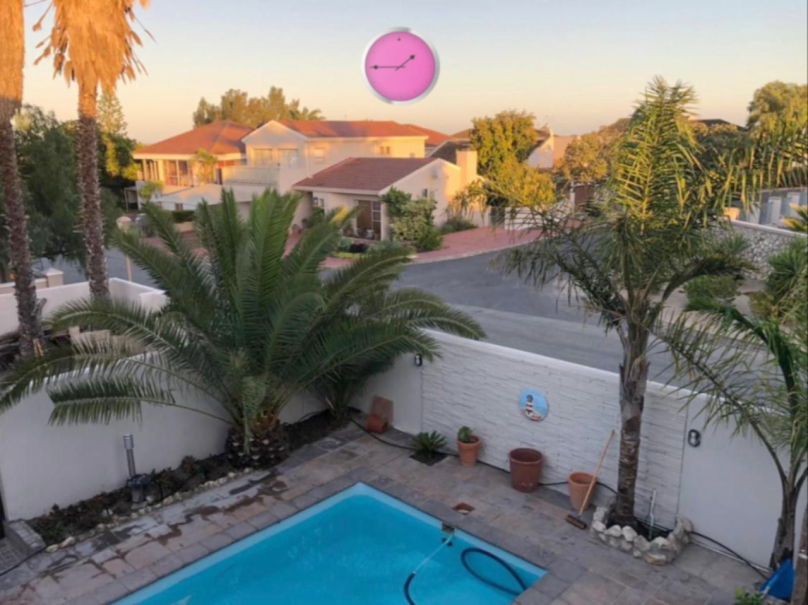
**1:45**
